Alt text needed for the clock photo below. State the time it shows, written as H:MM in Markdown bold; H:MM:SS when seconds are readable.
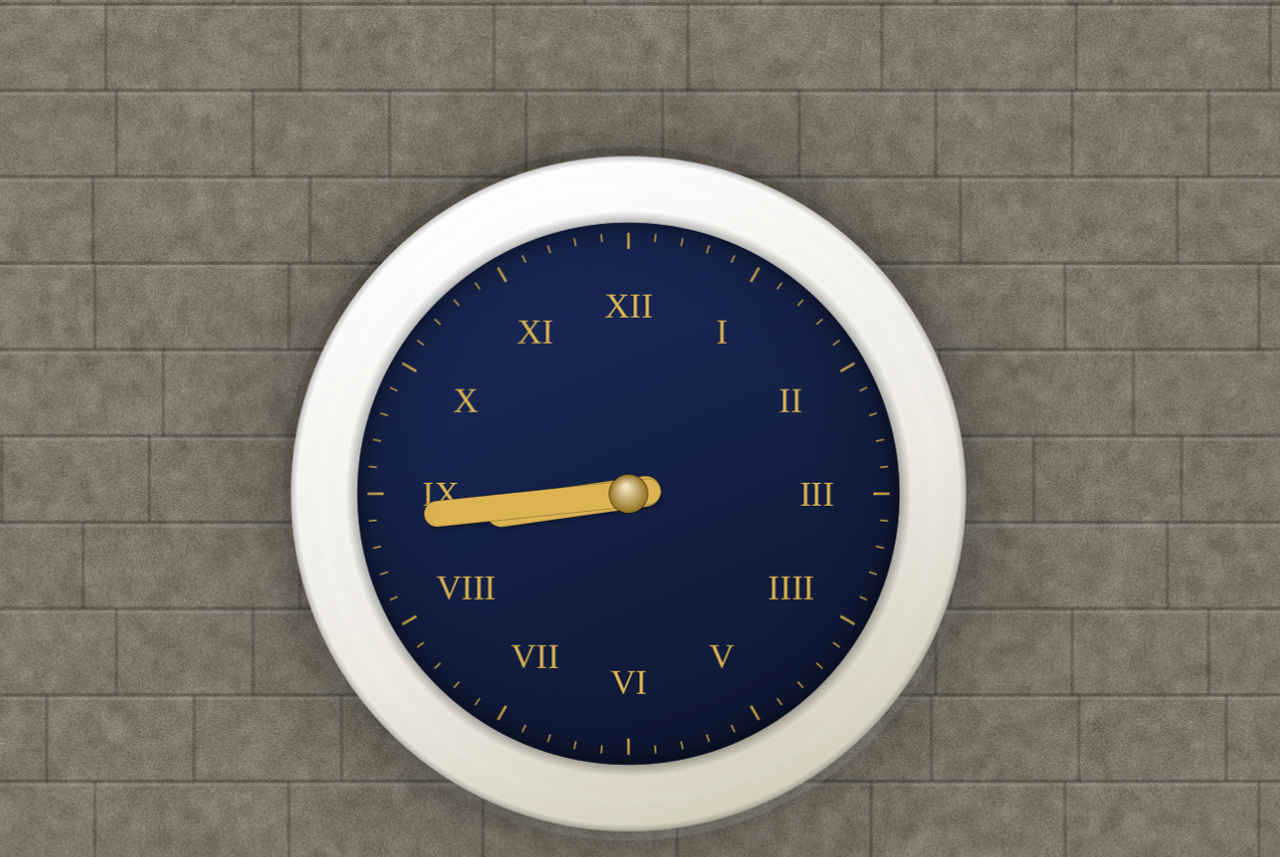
**8:44**
